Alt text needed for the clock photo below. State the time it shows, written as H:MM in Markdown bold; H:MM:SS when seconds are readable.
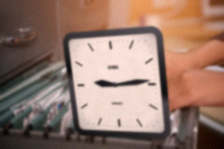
**9:14**
